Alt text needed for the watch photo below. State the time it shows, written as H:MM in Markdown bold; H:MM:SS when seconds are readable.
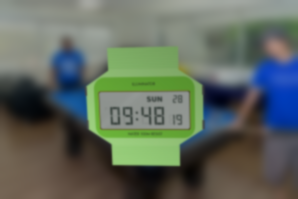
**9:48**
